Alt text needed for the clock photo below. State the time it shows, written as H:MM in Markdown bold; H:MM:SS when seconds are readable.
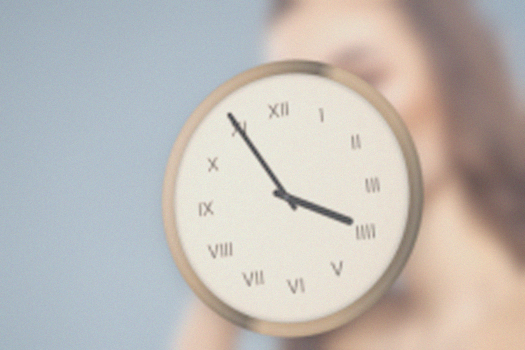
**3:55**
